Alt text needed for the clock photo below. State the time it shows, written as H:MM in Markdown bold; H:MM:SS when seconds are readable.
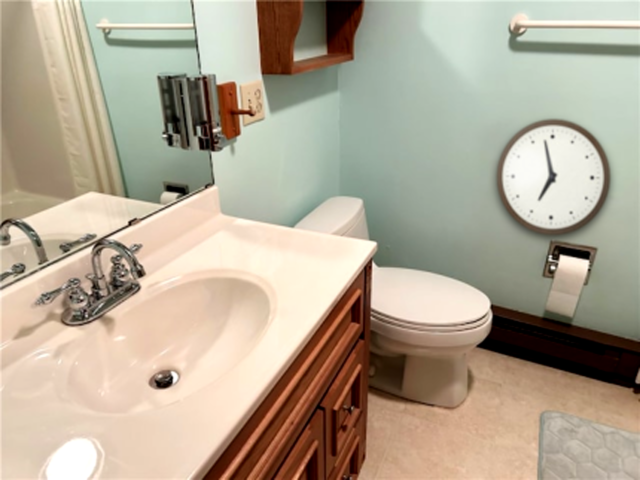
**6:58**
